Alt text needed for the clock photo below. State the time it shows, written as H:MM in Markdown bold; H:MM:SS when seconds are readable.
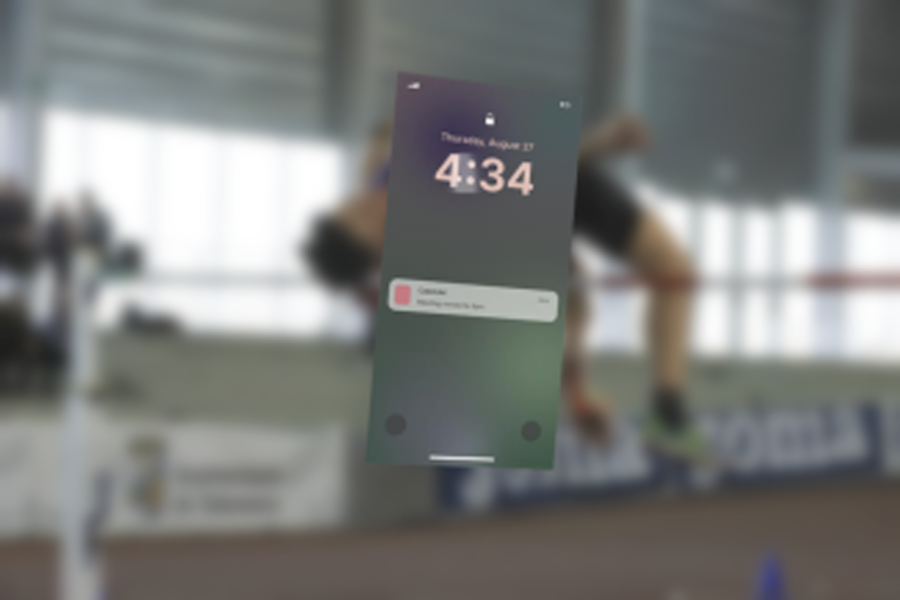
**4:34**
